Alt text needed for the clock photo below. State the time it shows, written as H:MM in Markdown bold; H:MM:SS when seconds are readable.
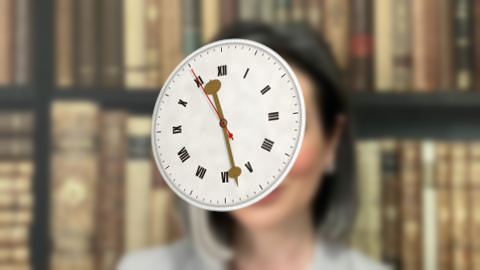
**11:27:55**
